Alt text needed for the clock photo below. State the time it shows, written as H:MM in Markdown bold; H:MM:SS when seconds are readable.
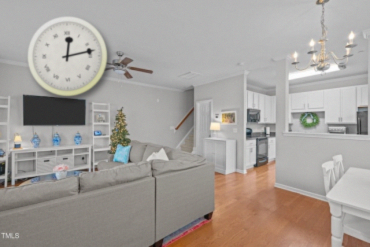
**12:13**
